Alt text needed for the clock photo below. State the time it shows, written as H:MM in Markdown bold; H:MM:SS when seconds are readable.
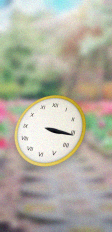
**3:16**
